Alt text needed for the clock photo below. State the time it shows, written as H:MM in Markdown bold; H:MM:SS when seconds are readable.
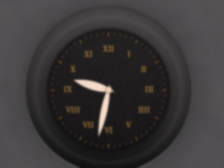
**9:32**
